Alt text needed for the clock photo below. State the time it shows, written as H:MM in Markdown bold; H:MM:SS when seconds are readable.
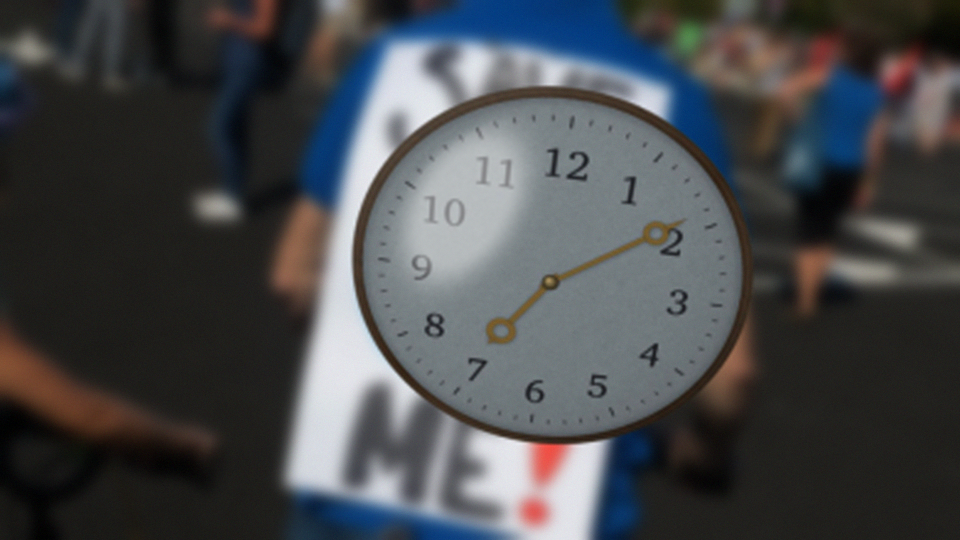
**7:09**
